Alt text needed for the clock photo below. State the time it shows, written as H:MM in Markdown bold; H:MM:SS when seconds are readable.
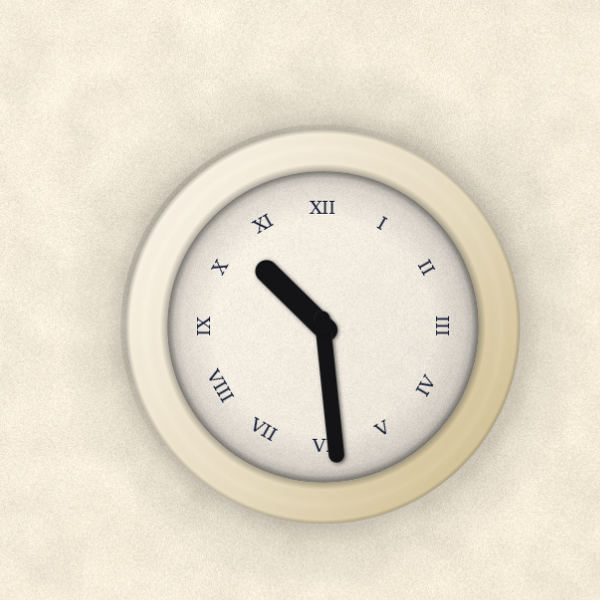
**10:29**
